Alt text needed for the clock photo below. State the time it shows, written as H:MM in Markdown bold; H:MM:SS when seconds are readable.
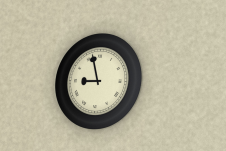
**8:57**
